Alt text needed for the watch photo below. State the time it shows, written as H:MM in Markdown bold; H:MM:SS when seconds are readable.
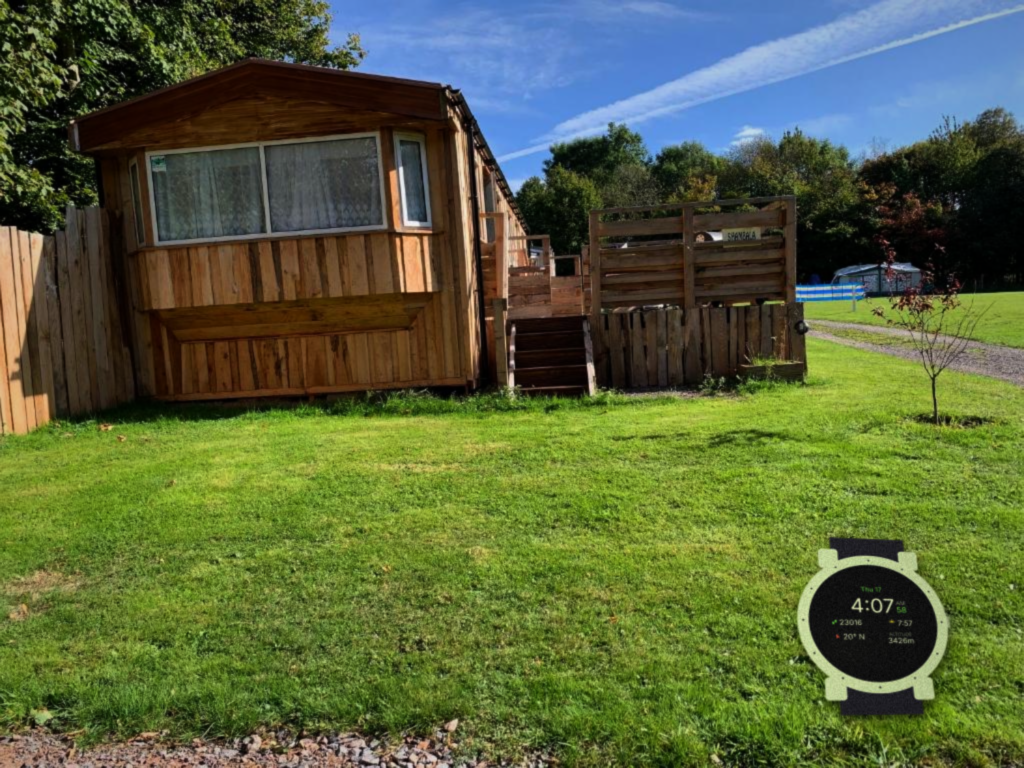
**4:07**
